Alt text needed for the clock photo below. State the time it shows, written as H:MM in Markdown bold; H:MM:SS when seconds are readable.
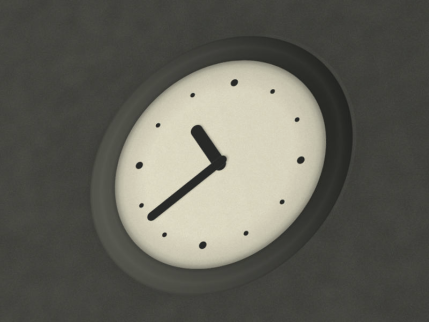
**10:38**
